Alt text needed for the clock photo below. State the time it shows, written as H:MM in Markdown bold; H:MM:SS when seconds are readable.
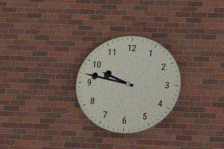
**9:47**
